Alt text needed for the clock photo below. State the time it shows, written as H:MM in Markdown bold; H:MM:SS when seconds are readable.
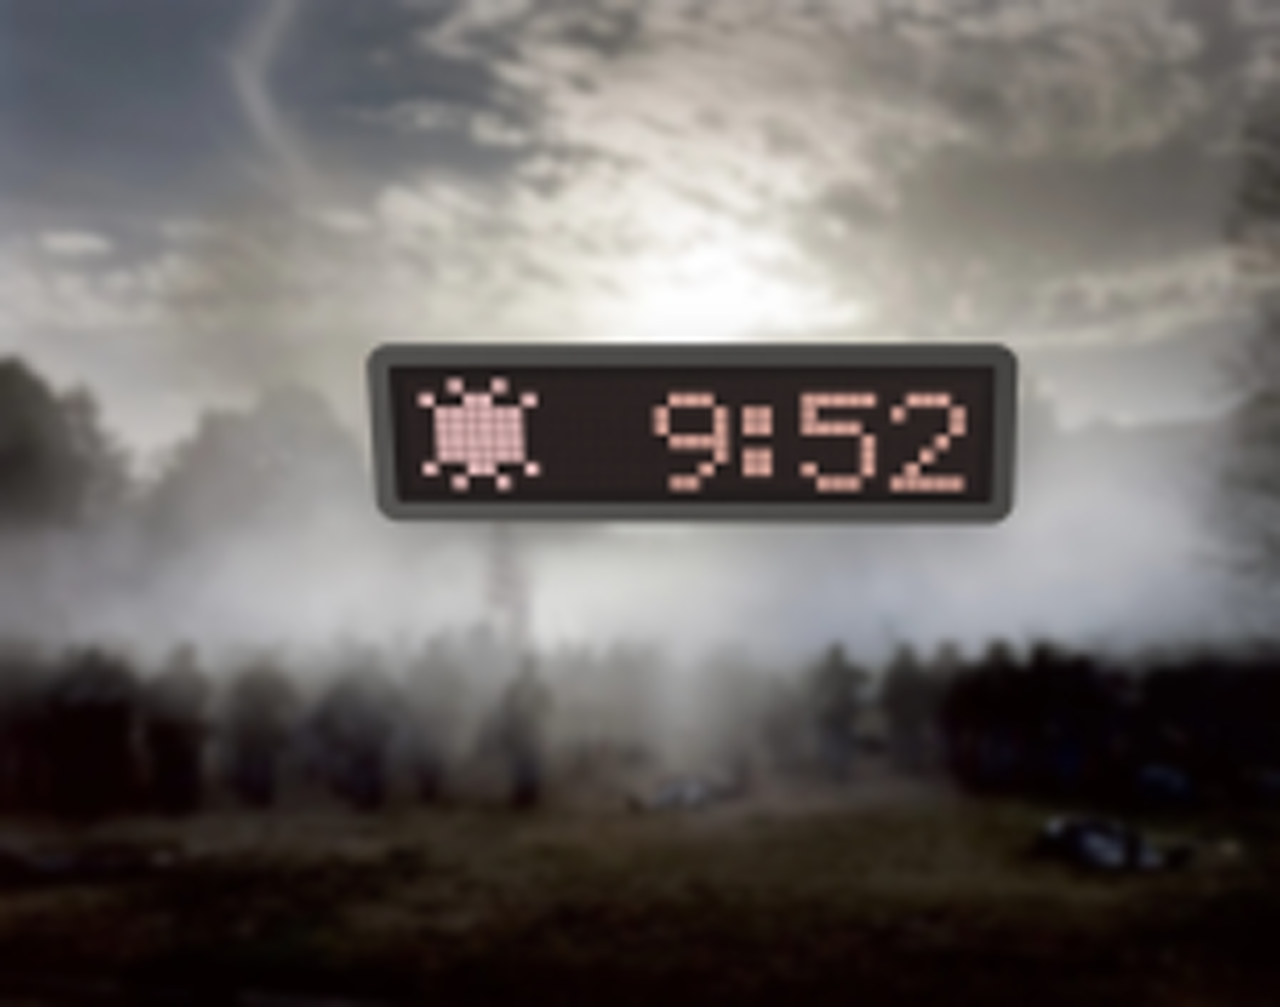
**9:52**
